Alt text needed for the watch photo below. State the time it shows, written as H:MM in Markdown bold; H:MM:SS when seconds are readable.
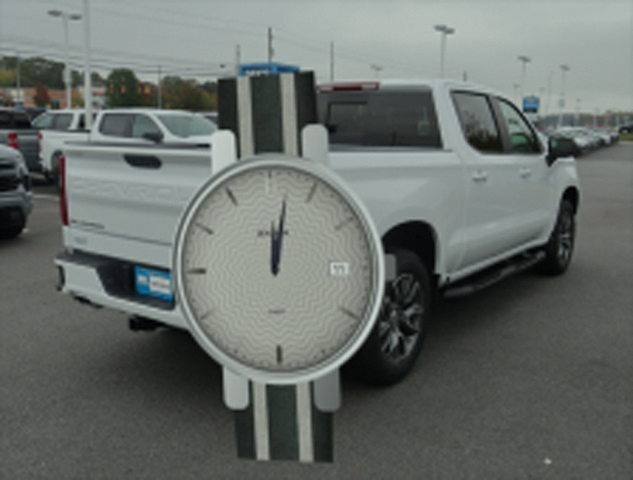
**12:02**
